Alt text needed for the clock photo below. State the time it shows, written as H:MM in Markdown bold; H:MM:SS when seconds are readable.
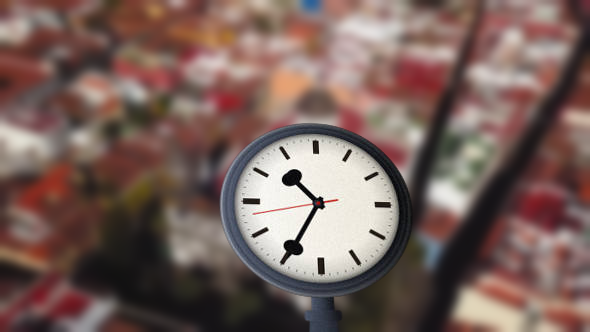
**10:34:43**
